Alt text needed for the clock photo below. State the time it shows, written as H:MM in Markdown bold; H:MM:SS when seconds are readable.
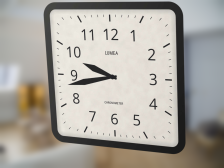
**9:43**
